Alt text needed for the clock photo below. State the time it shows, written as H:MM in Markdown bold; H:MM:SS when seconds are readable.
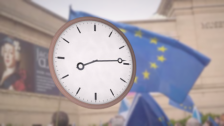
**8:14**
